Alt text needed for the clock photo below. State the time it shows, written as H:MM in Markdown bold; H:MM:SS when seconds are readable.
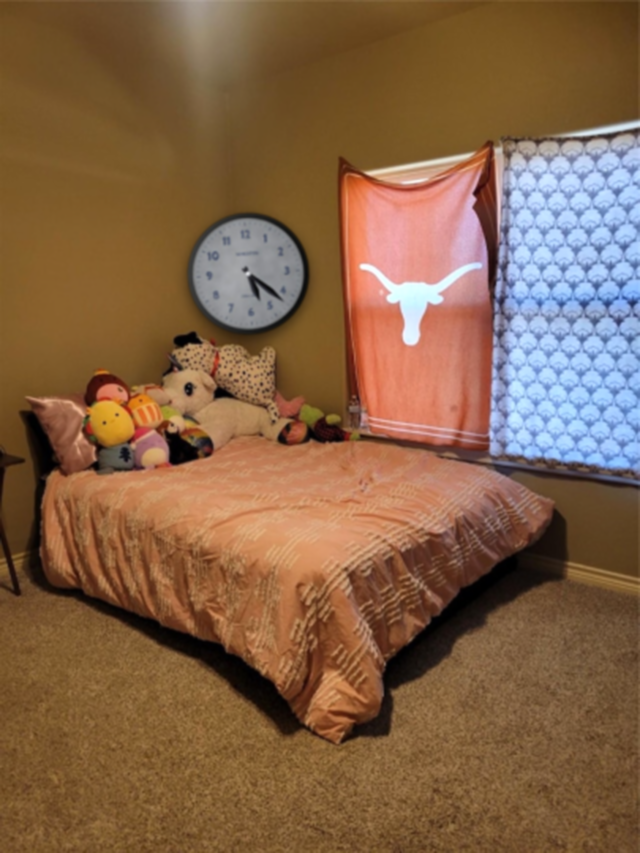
**5:22**
